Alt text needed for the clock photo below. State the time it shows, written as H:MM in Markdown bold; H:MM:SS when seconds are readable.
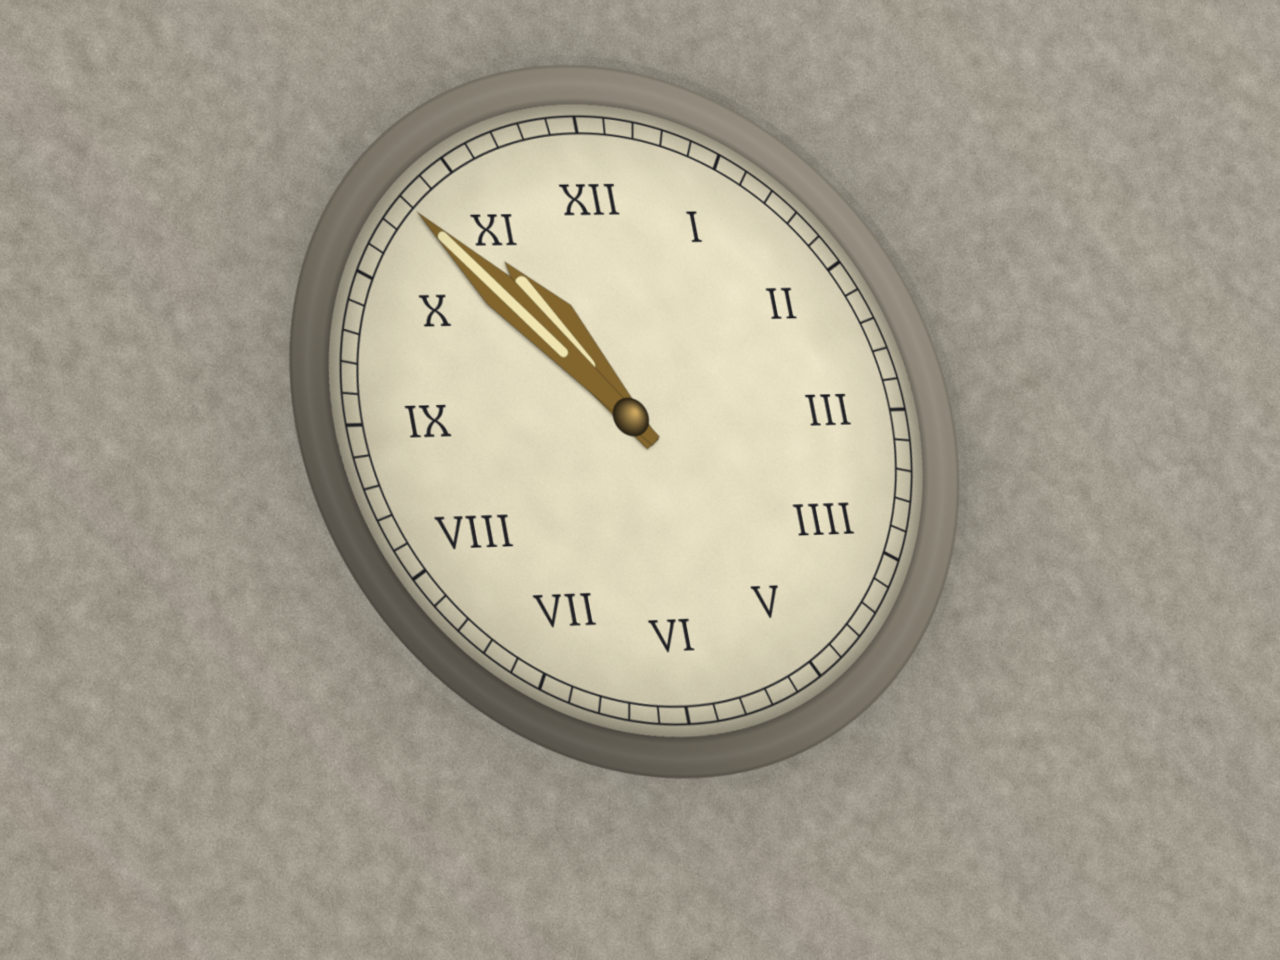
**10:53**
